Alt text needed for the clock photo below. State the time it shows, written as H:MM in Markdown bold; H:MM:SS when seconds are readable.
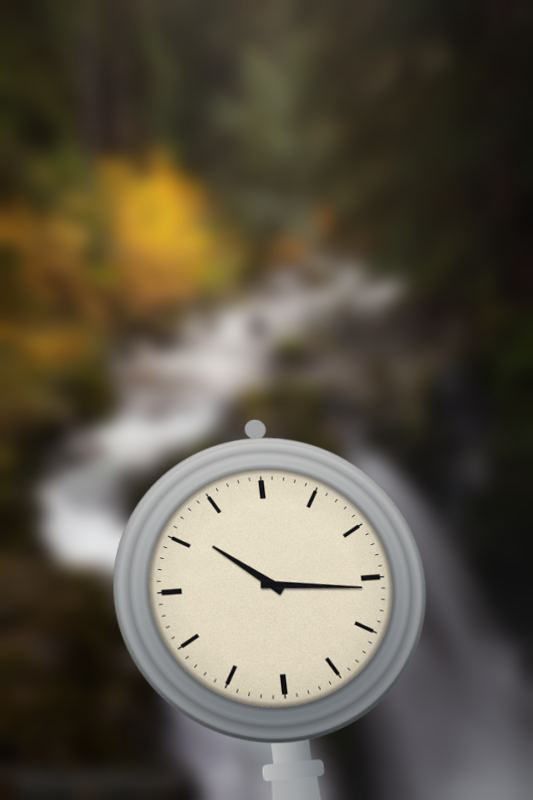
**10:16**
